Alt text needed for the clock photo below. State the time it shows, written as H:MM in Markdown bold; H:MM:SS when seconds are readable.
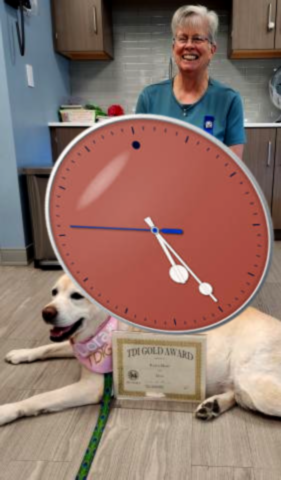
**5:24:46**
